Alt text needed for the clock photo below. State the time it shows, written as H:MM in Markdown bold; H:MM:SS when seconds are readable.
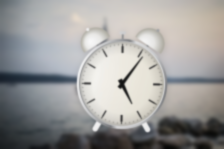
**5:06**
